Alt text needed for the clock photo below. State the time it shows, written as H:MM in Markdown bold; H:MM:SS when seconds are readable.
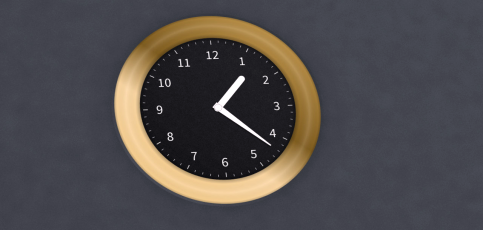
**1:22**
